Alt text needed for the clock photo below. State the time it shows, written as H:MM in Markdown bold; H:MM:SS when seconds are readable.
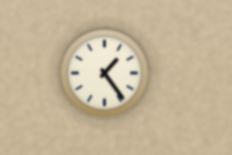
**1:24**
